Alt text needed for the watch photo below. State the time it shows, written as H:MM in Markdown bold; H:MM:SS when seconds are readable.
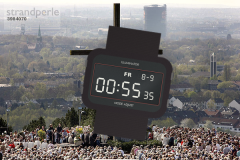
**0:55:35**
